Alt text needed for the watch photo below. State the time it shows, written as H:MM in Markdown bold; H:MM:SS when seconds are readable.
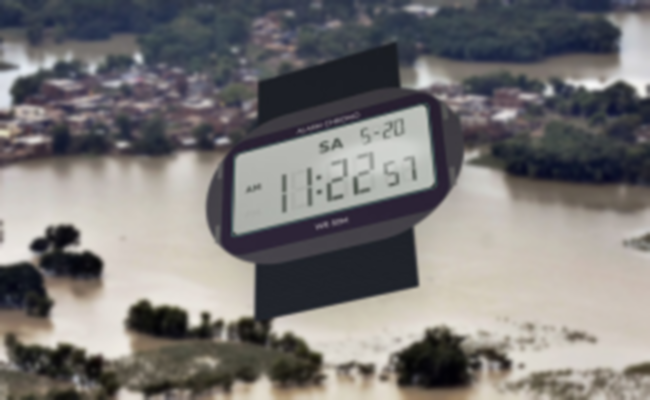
**11:22:57**
